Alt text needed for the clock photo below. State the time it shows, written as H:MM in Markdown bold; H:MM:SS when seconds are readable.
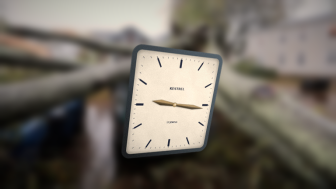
**9:16**
